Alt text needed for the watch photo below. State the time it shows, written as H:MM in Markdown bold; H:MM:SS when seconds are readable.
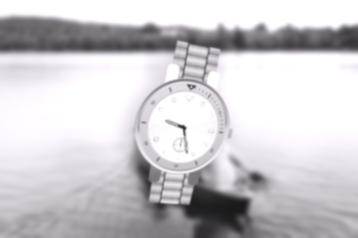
**9:27**
